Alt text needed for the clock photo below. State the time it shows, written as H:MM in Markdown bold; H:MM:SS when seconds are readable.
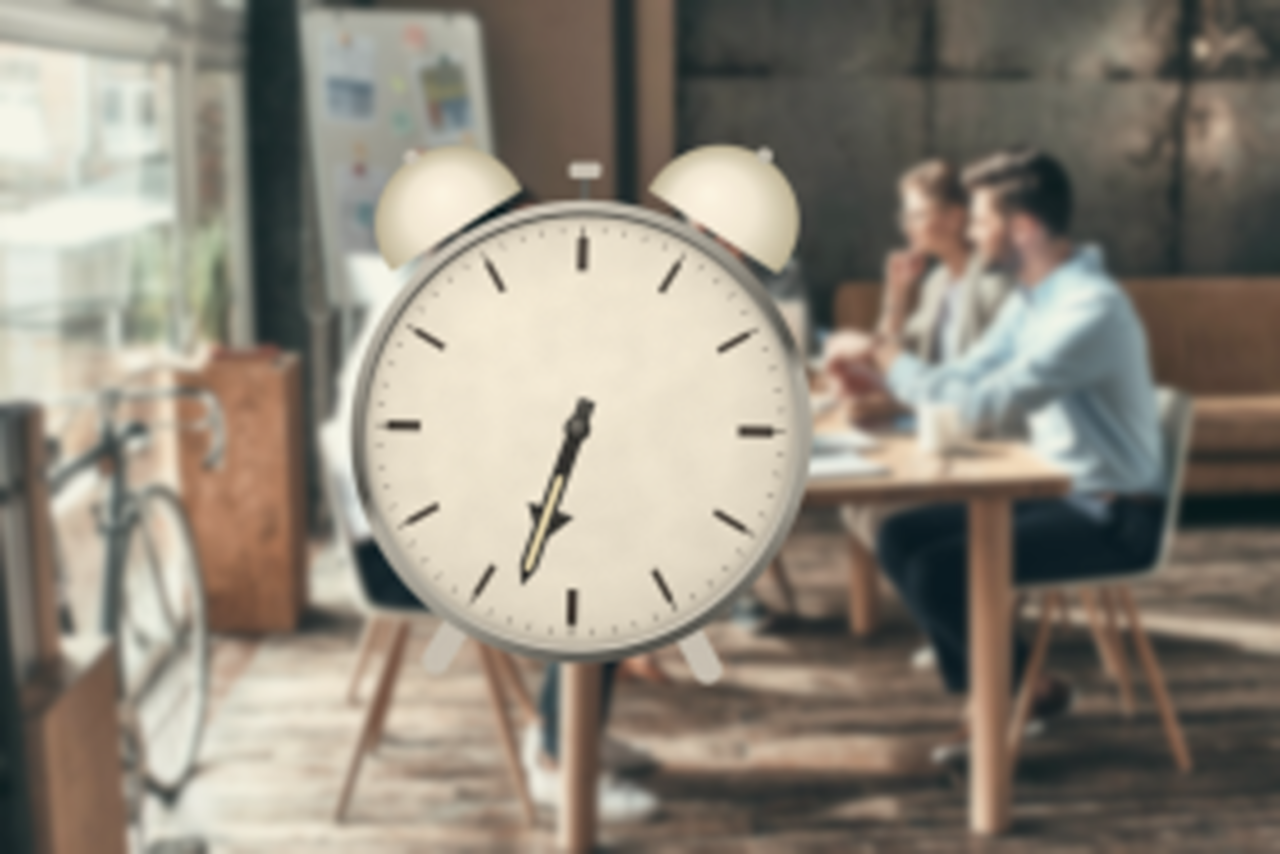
**6:33**
